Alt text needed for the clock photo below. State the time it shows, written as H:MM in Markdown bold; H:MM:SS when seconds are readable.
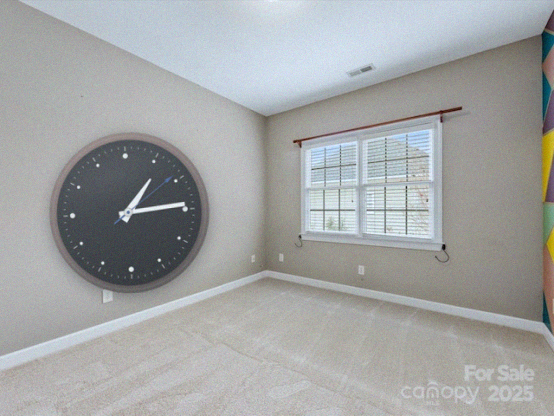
**1:14:09**
